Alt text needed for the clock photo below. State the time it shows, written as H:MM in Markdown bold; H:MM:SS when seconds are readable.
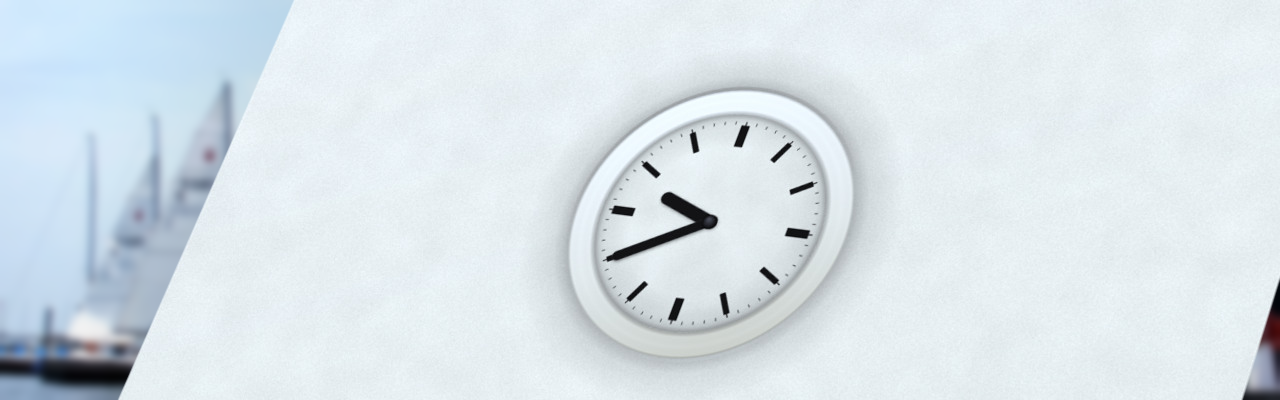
**9:40**
